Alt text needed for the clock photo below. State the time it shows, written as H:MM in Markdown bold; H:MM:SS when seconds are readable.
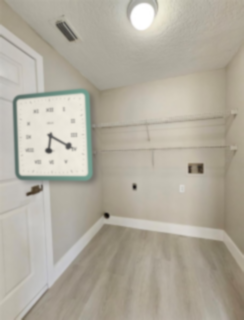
**6:20**
